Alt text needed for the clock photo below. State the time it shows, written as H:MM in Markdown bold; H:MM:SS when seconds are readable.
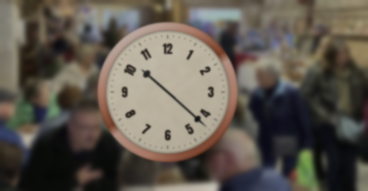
**10:22**
